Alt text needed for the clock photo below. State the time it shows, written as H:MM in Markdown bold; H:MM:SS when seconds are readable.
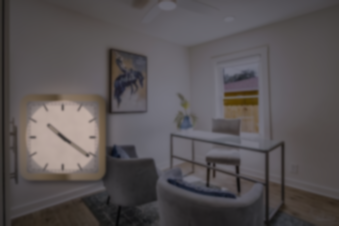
**10:21**
